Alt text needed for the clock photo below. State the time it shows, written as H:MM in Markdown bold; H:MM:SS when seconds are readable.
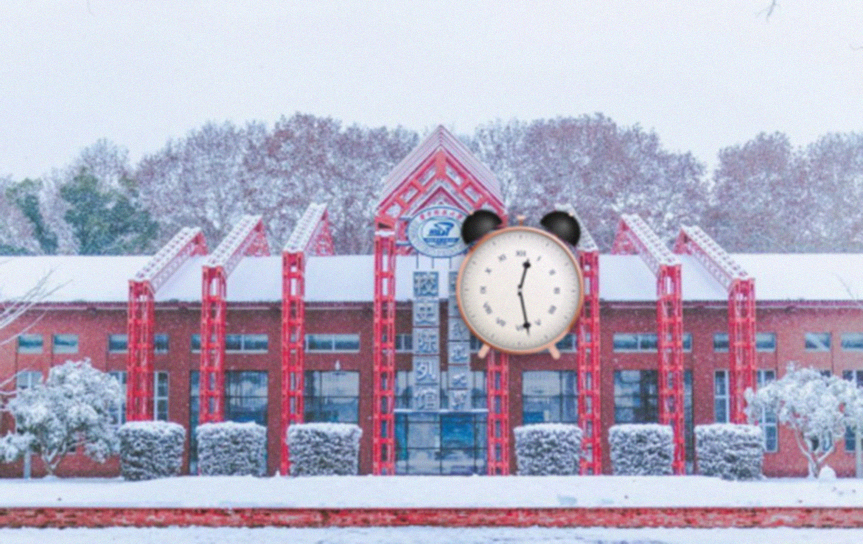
**12:28**
